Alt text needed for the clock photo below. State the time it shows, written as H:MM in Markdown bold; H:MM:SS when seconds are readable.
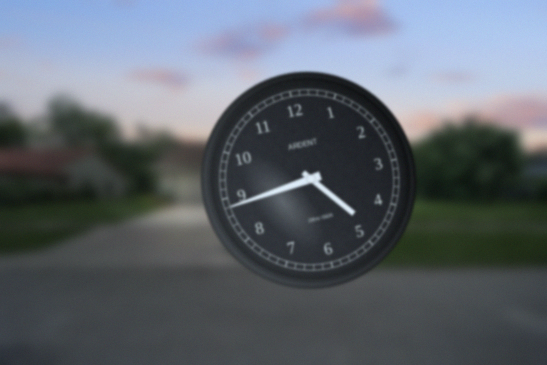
**4:44**
